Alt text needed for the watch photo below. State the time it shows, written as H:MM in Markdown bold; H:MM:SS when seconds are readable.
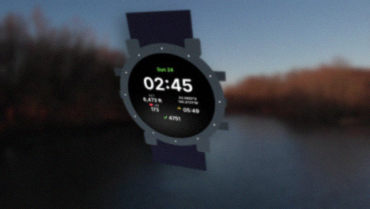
**2:45**
